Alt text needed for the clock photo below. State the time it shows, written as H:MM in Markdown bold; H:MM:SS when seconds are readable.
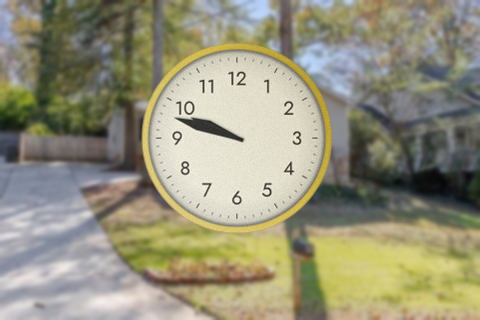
**9:48**
